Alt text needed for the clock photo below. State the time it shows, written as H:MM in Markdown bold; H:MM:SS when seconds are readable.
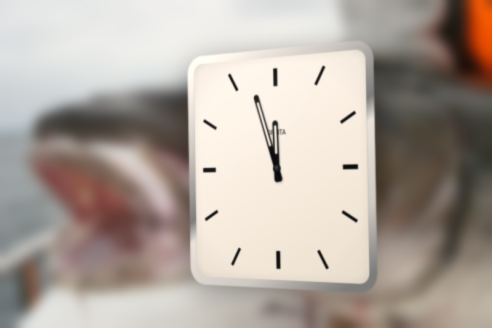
**11:57**
